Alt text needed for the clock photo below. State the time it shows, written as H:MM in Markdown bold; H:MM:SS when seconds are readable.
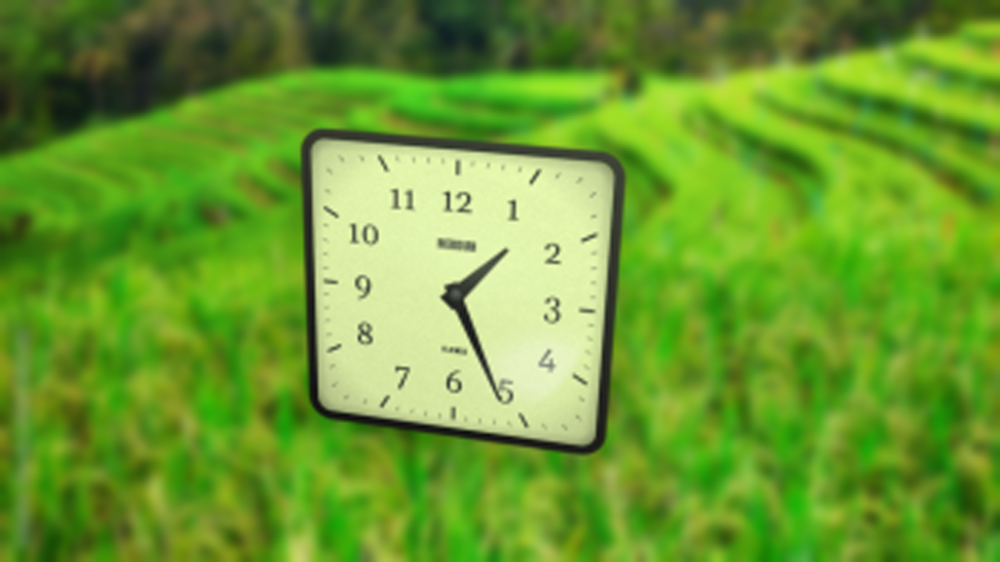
**1:26**
